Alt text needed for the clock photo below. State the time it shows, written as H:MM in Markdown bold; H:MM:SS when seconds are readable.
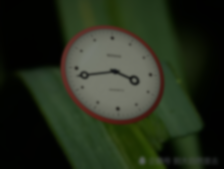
**3:43**
